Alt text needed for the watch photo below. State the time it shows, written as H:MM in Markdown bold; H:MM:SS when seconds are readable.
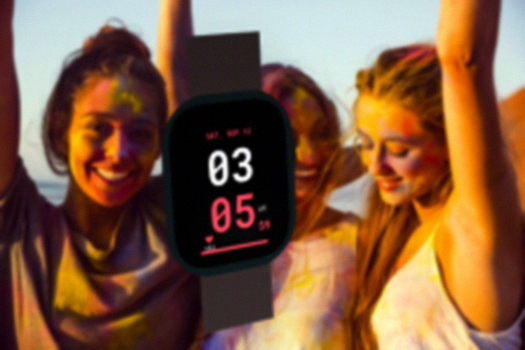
**3:05**
